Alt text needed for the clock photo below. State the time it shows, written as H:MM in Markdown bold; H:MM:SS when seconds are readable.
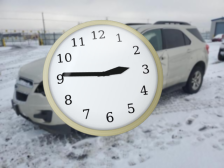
**2:46**
